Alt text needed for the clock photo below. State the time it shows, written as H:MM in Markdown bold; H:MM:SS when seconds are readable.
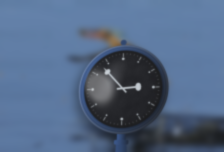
**2:53**
